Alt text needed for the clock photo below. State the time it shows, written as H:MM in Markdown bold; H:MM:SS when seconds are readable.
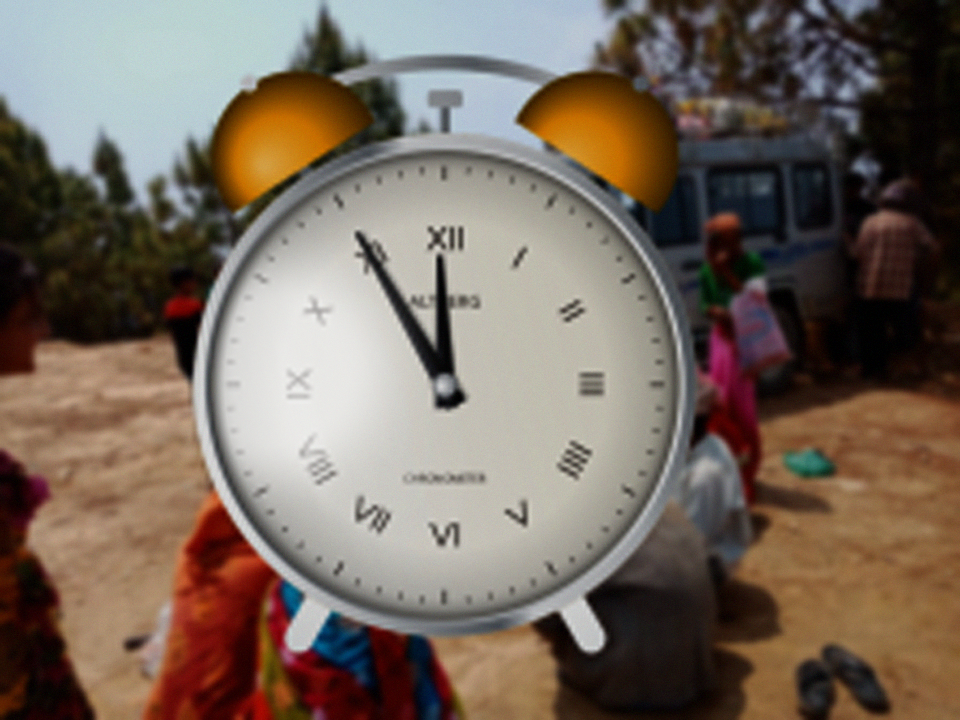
**11:55**
